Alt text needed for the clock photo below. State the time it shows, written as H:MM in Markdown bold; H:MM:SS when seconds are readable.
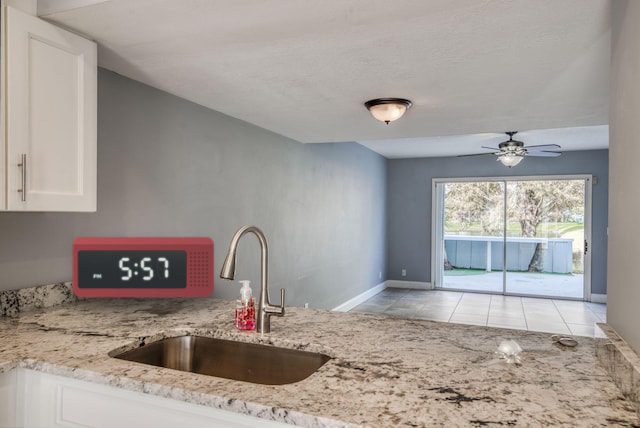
**5:57**
